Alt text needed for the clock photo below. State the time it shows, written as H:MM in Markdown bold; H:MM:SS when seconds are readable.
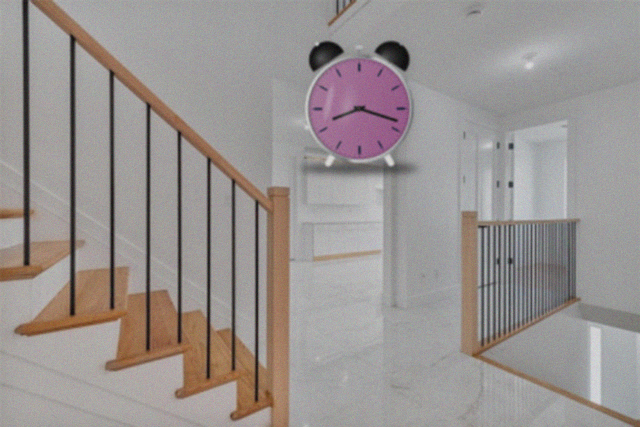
**8:18**
